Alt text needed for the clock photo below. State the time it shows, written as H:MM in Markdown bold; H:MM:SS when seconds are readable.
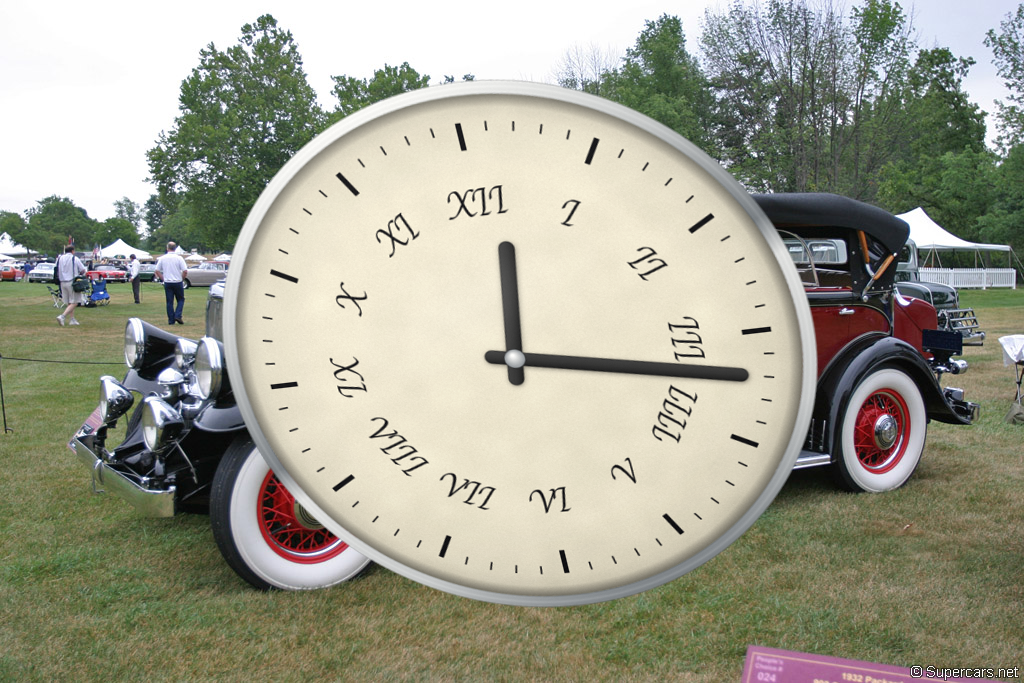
**12:17**
